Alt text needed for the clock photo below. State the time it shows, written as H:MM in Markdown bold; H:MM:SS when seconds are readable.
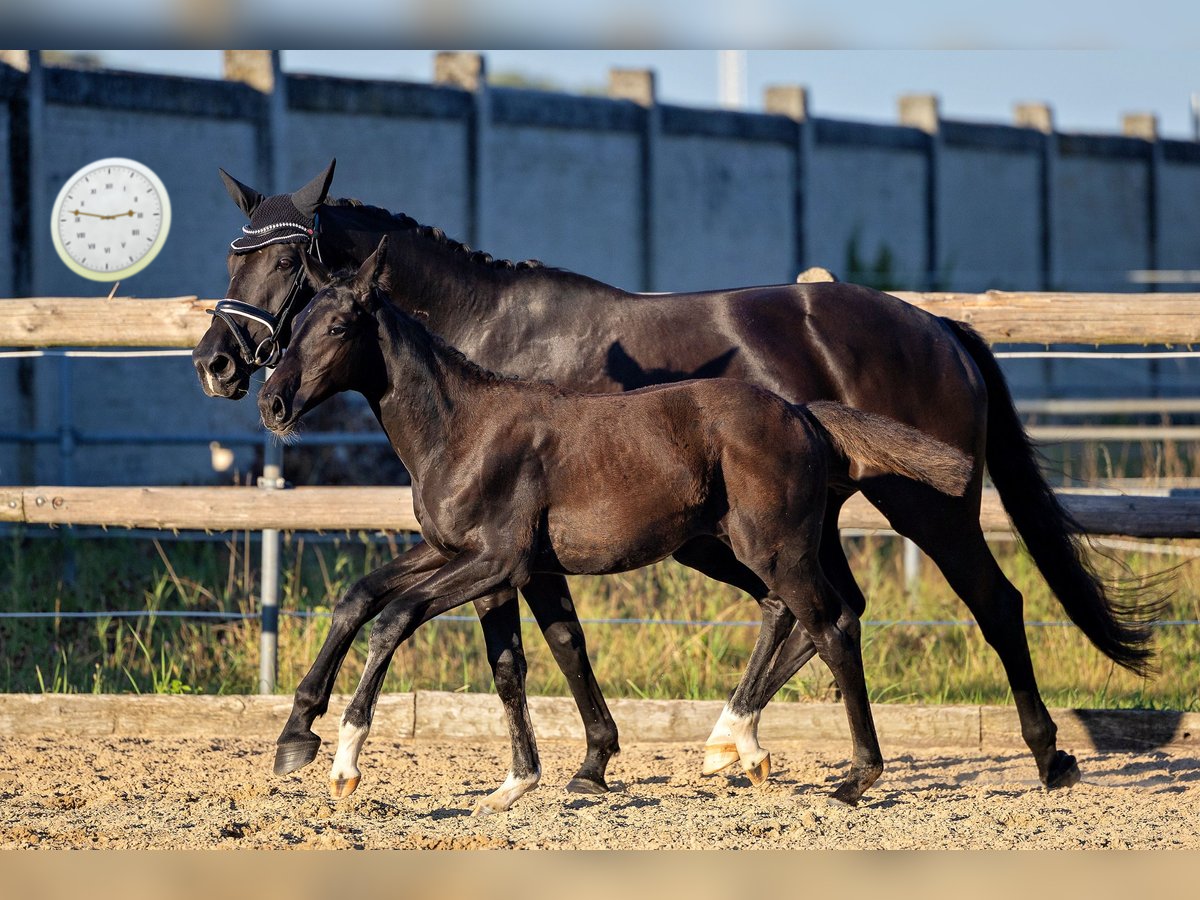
**2:47**
